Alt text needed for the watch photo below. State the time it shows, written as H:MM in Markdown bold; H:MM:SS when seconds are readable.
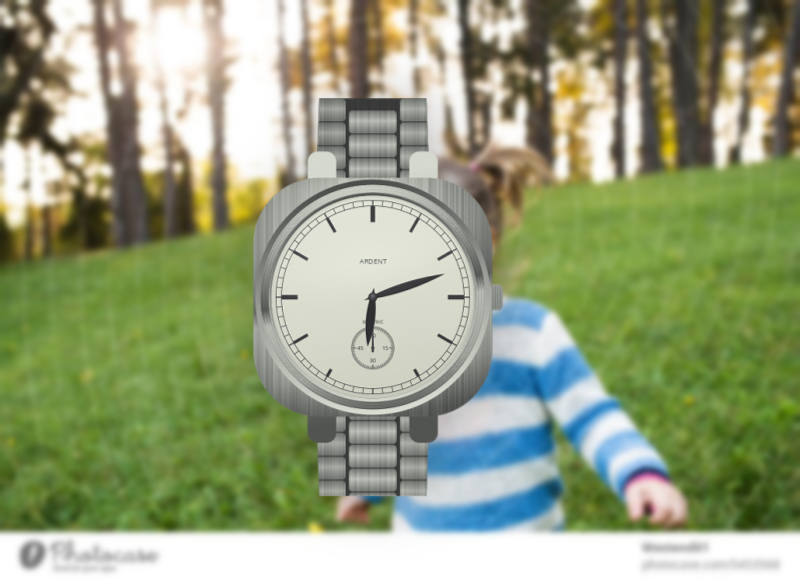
**6:12**
